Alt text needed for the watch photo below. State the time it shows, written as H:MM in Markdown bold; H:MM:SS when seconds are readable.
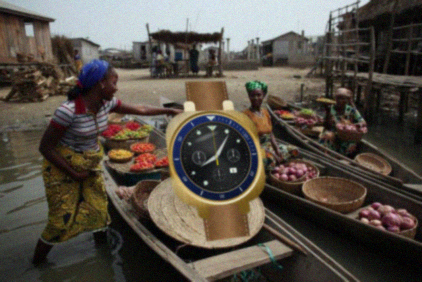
**8:06**
